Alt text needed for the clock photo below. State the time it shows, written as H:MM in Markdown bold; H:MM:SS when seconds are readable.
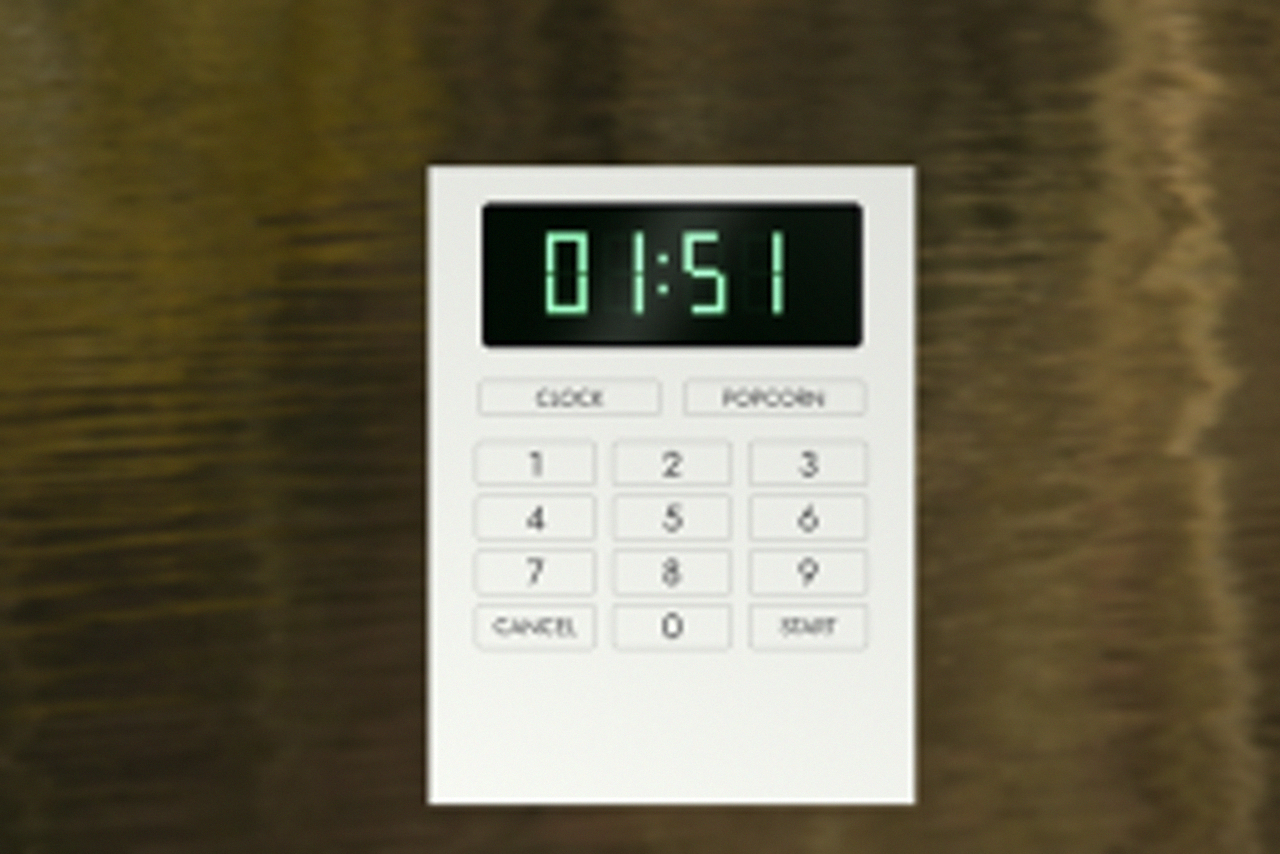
**1:51**
